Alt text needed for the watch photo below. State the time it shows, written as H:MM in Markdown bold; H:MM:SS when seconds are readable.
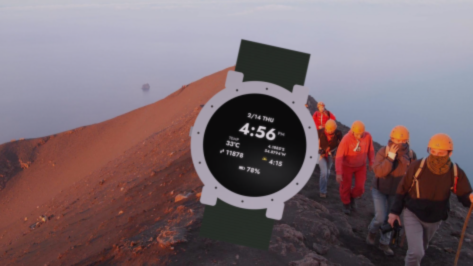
**4:56**
